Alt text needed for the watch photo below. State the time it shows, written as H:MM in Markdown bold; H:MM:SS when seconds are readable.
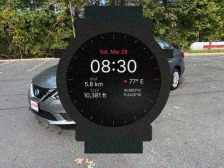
**8:30**
